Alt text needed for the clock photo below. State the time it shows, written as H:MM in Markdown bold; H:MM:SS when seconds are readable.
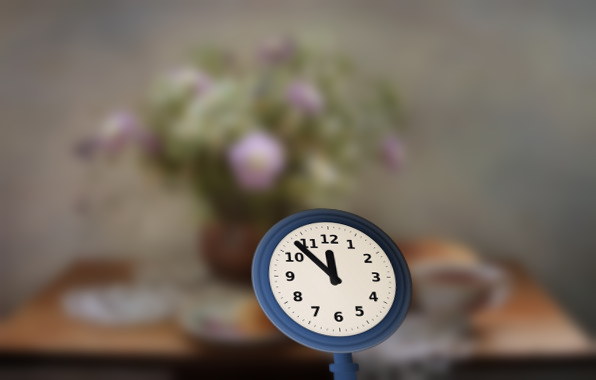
**11:53**
